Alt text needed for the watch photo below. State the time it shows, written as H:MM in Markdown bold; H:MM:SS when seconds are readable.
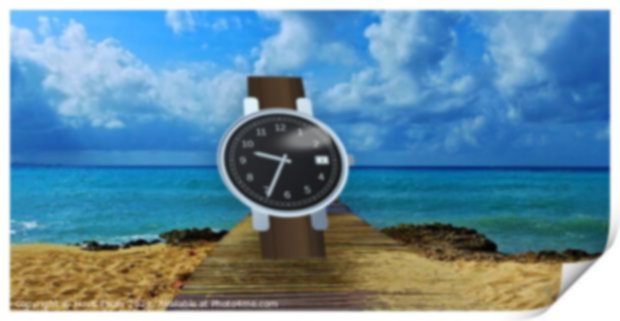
**9:34**
